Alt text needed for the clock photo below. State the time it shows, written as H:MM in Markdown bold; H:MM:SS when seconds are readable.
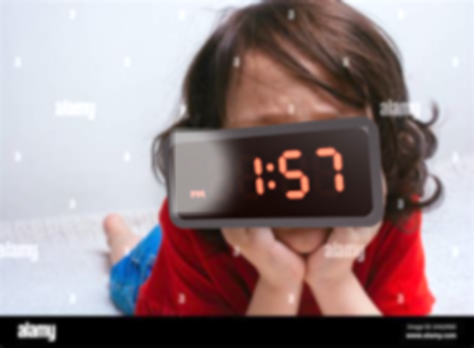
**1:57**
